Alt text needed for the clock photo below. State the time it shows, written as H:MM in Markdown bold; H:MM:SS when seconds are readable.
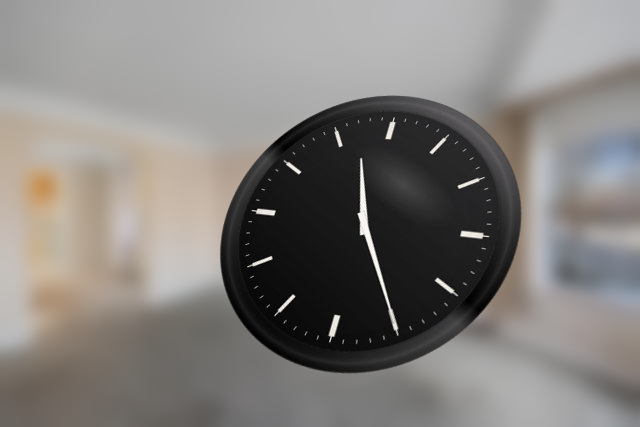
**11:25**
